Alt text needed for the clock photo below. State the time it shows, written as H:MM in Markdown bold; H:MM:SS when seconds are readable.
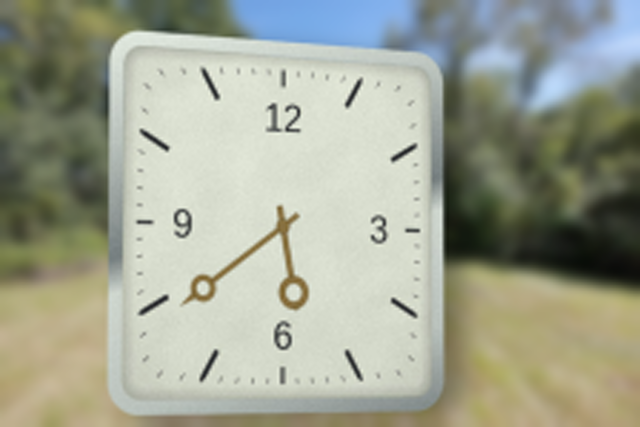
**5:39**
